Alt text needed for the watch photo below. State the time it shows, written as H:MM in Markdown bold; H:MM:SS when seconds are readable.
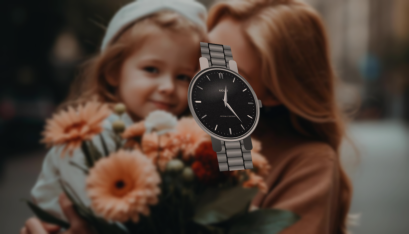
**12:24**
